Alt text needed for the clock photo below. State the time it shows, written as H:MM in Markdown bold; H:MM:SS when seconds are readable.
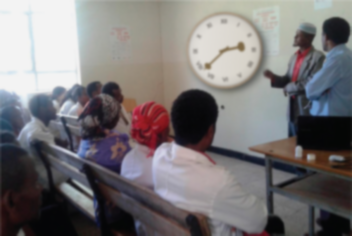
**2:38**
